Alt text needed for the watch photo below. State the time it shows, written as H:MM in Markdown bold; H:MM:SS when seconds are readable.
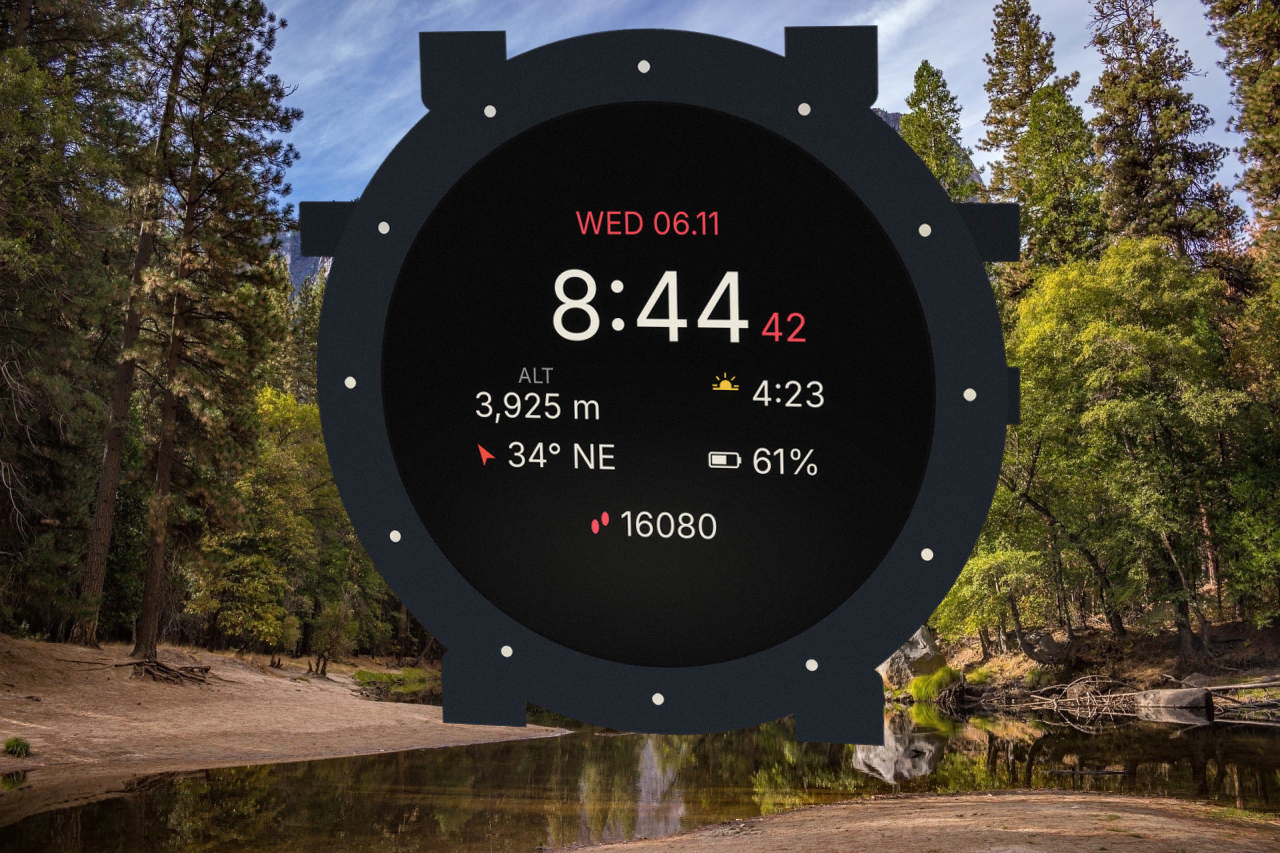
**8:44:42**
